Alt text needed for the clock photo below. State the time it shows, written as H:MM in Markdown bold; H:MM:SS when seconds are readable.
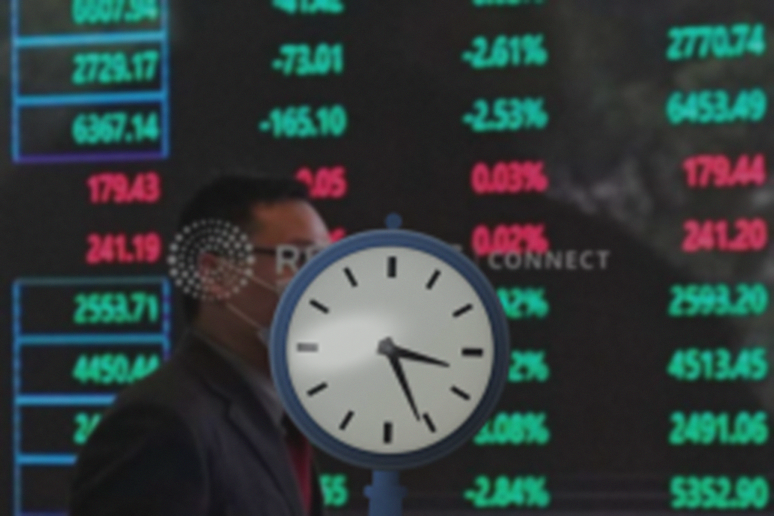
**3:26**
